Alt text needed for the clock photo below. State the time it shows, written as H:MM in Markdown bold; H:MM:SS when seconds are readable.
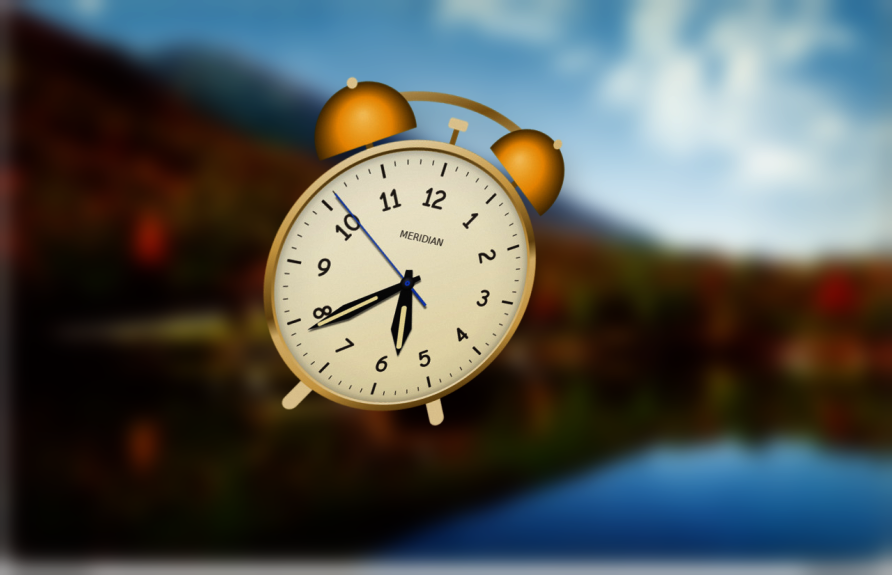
**5:38:51**
